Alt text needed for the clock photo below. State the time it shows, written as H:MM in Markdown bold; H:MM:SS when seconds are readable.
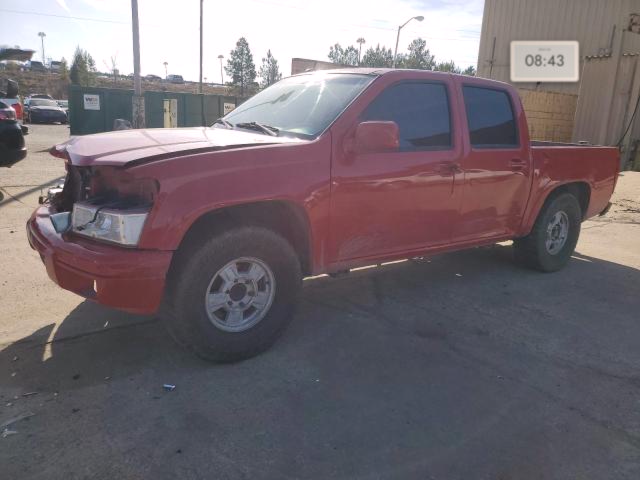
**8:43**
